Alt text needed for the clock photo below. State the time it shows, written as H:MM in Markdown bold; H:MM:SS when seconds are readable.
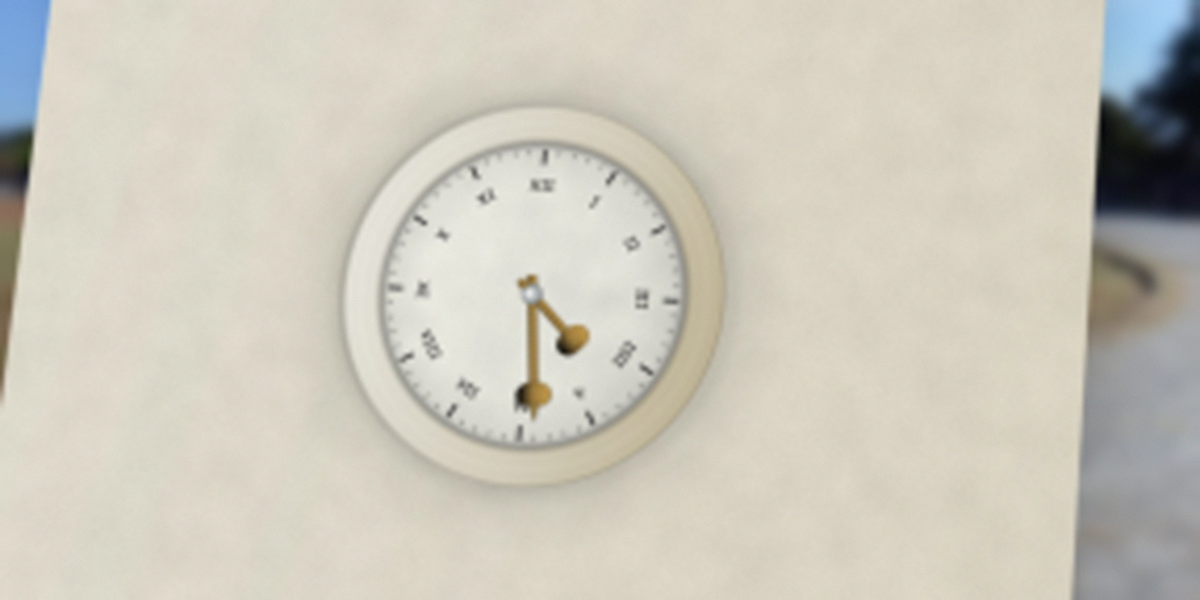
**4:29**
